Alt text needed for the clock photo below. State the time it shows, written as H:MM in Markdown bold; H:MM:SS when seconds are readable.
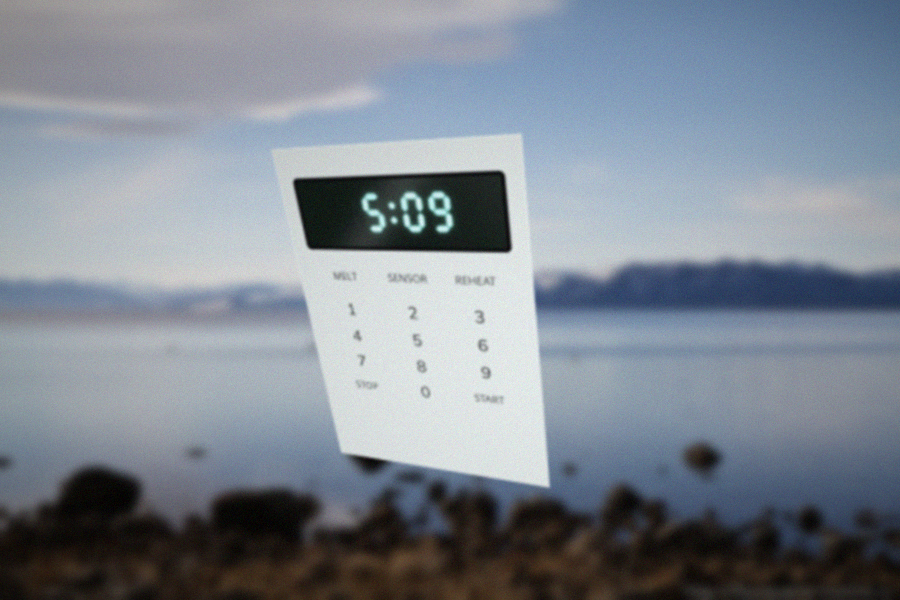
**5:09**
